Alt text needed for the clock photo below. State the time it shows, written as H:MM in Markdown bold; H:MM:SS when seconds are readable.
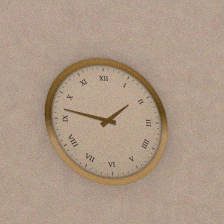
**1:47**
